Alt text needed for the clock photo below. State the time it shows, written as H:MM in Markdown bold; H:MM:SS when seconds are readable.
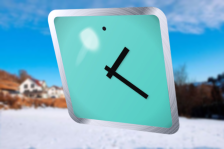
**1:21**
